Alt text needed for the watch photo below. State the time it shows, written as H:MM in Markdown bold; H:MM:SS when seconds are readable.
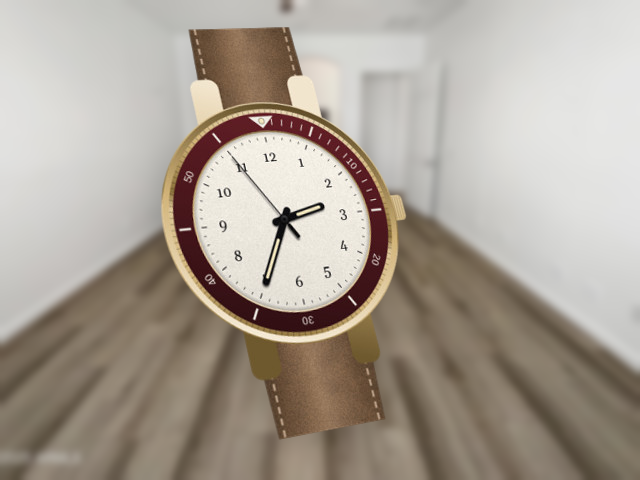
**2:34:55**
